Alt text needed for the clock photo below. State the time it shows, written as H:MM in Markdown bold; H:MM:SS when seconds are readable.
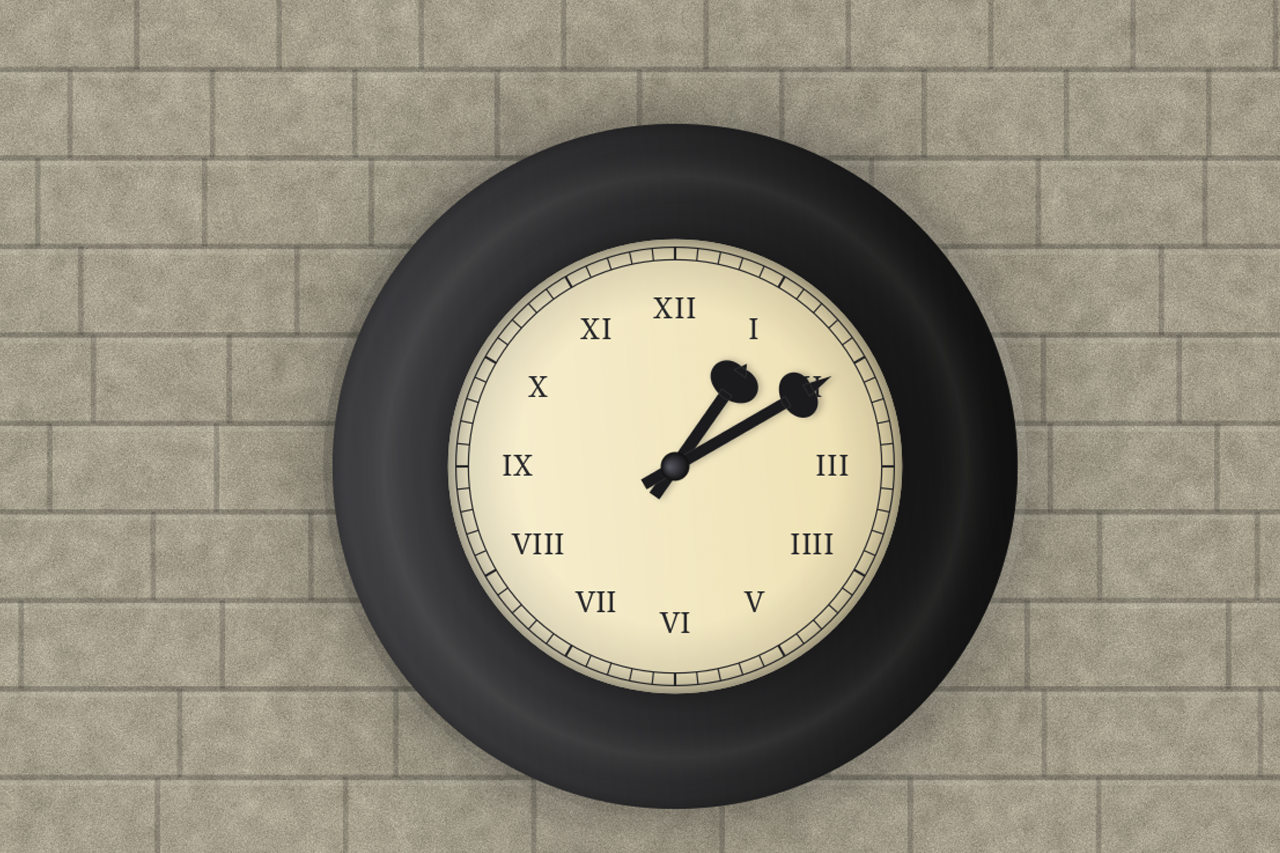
**1:10**
